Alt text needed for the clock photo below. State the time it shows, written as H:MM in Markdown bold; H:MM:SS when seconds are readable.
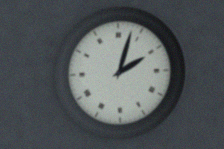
**2:03**
